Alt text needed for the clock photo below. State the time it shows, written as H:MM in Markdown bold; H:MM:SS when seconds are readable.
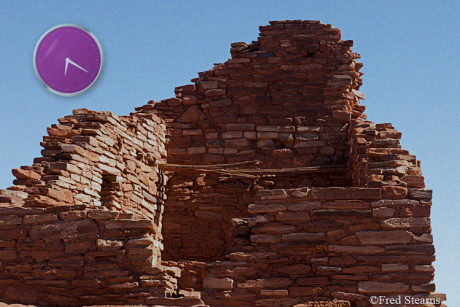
**6:20**
